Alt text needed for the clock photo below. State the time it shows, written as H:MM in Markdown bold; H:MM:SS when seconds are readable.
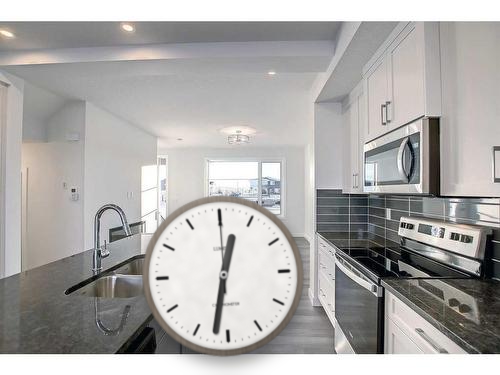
**12:32:00**
